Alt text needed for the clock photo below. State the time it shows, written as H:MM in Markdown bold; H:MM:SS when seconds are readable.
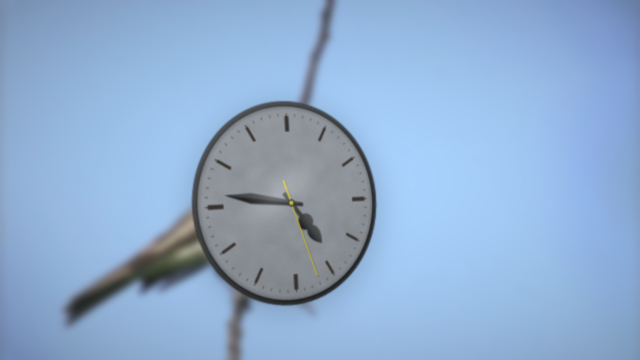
**4:46:27**
